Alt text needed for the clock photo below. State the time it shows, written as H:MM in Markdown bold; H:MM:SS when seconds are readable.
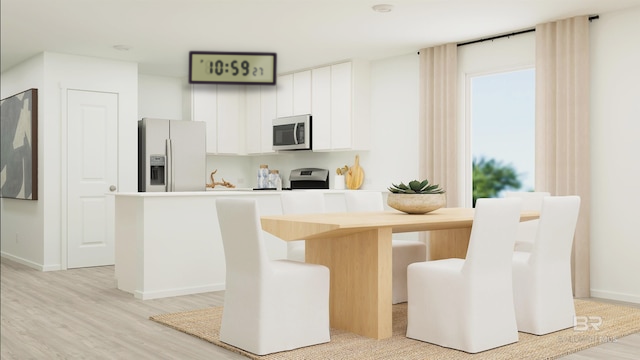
**10:59**
